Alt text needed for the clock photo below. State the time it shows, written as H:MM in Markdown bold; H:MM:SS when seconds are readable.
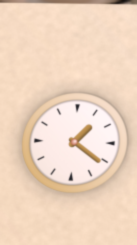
**1:21**
